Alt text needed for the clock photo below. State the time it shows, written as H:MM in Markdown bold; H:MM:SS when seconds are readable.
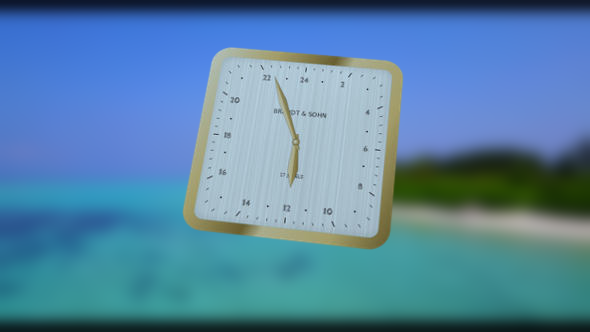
**11:56**
